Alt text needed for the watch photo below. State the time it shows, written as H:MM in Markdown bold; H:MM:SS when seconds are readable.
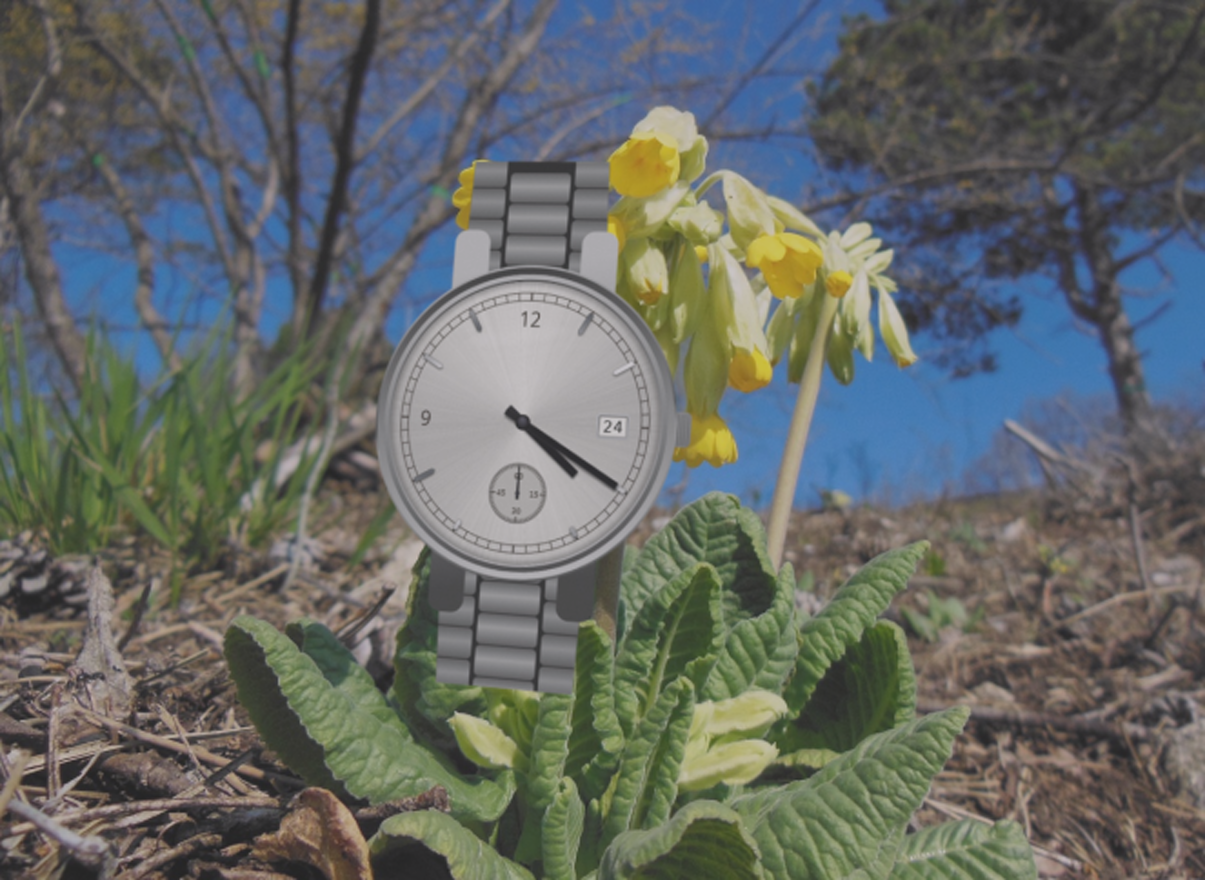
**4:20**
